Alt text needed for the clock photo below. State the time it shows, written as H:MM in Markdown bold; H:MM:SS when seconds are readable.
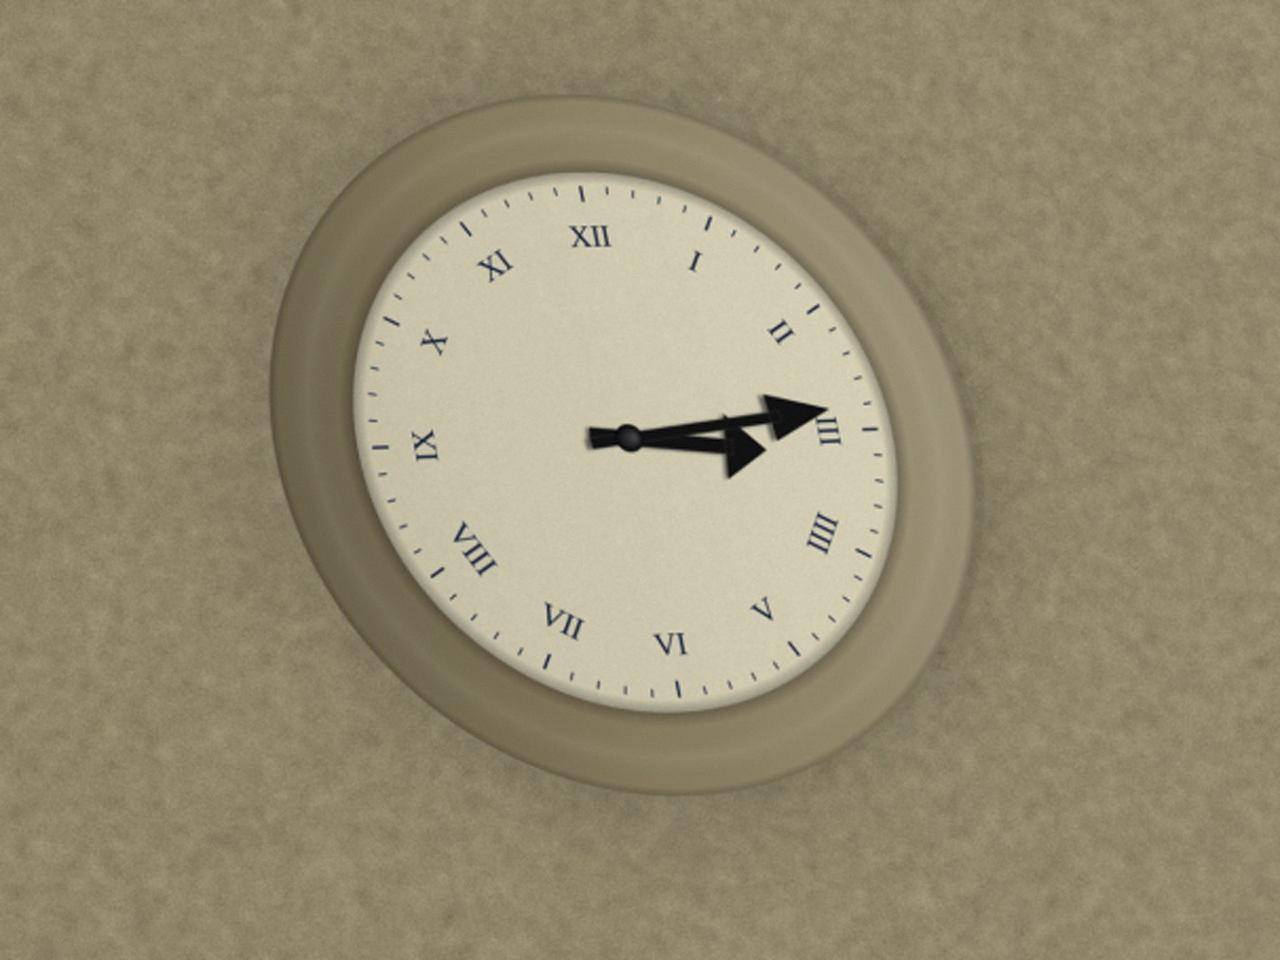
**3:14**
